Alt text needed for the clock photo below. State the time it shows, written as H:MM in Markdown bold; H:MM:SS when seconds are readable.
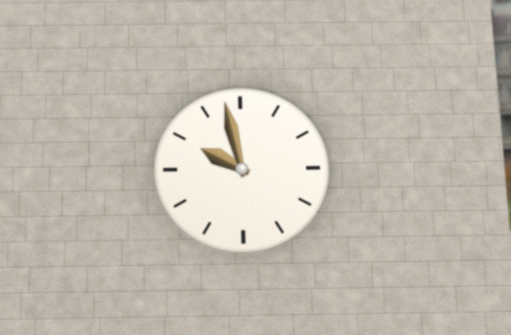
**9:58**
